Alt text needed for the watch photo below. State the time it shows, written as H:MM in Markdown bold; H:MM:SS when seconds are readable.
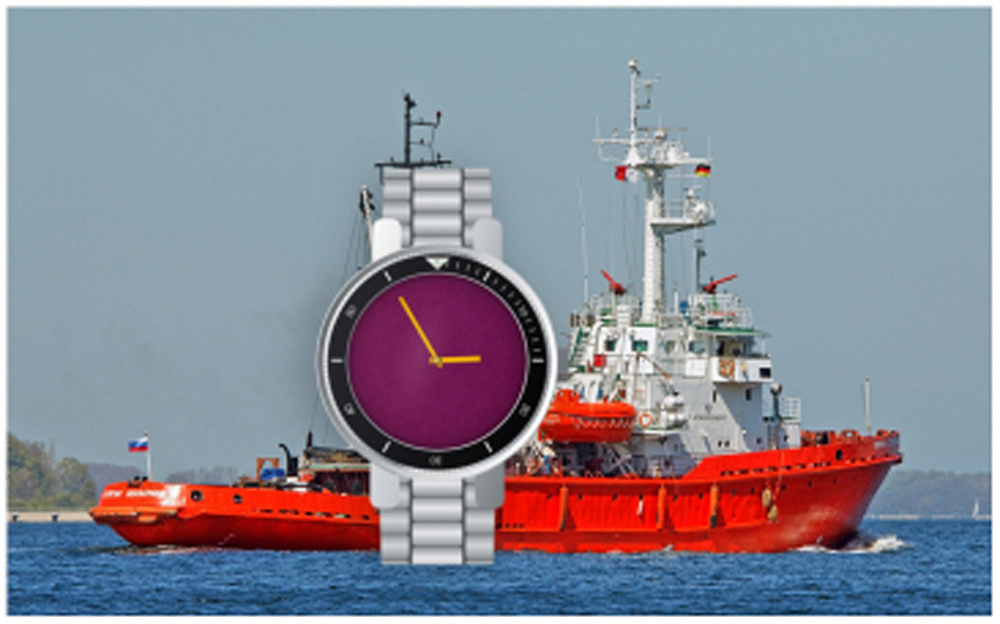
**2:55**
